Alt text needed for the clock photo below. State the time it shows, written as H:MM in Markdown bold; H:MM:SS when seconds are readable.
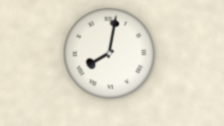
**8:02**
